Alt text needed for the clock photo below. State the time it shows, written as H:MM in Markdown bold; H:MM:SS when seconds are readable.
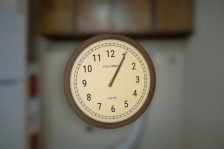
**1:05**
